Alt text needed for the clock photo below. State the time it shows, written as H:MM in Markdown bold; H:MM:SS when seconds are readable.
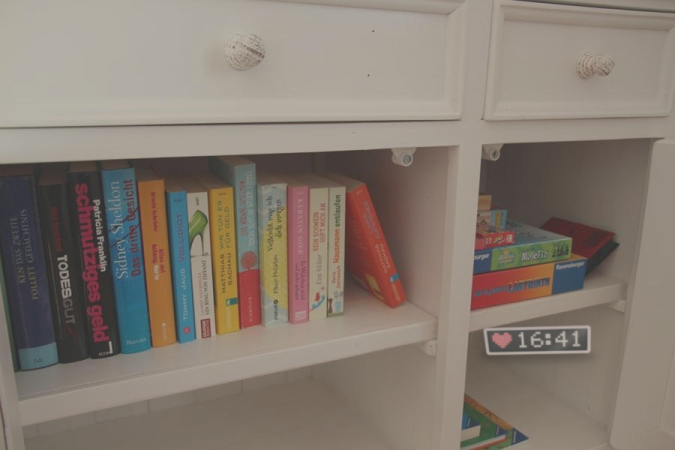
**16:41**
